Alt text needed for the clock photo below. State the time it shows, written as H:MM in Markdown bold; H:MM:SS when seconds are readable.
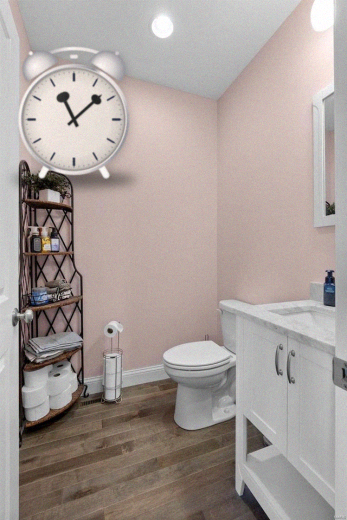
**11:08**
